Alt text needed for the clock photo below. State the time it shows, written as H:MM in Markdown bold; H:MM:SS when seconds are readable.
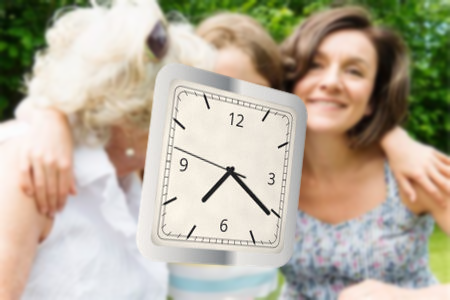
**7:20:47**
